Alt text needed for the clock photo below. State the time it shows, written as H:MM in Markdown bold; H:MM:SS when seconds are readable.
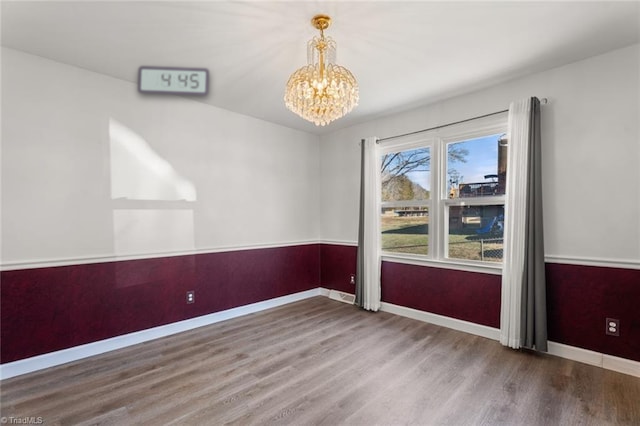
**4:45**
